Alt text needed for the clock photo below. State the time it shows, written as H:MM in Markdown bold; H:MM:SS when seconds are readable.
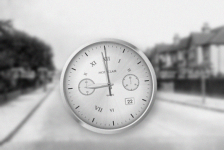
**8:59**
